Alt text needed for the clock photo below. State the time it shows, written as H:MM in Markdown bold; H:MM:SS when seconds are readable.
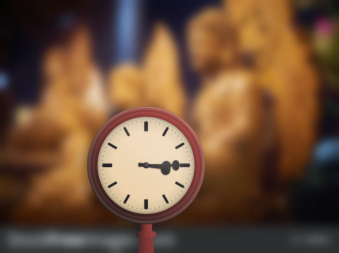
**3:15**
